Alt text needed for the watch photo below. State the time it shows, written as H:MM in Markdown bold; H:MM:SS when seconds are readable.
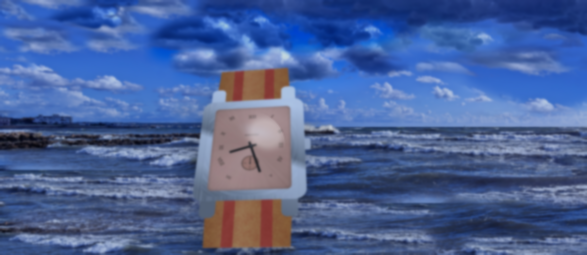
**8:27**
